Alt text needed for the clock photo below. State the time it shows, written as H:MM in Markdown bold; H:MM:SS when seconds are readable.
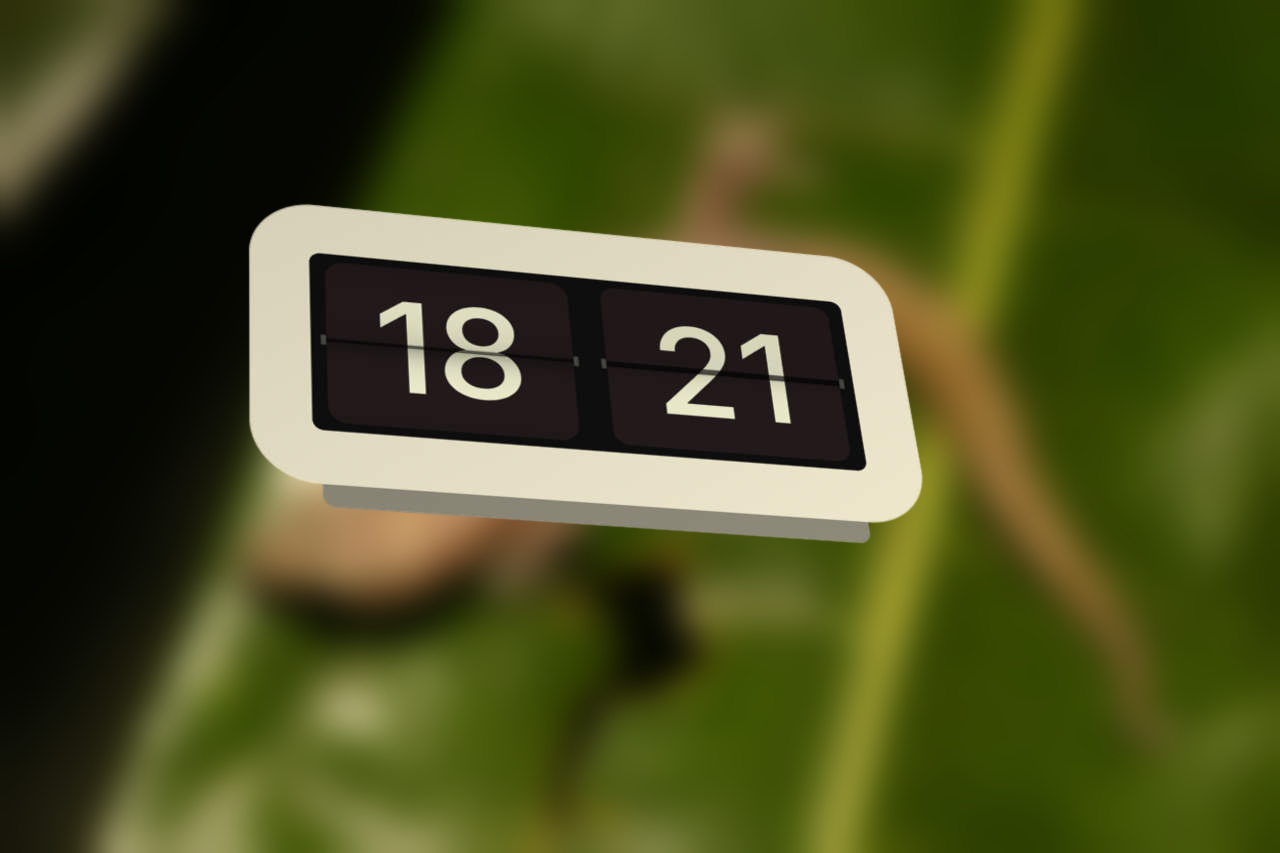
**18:21**
